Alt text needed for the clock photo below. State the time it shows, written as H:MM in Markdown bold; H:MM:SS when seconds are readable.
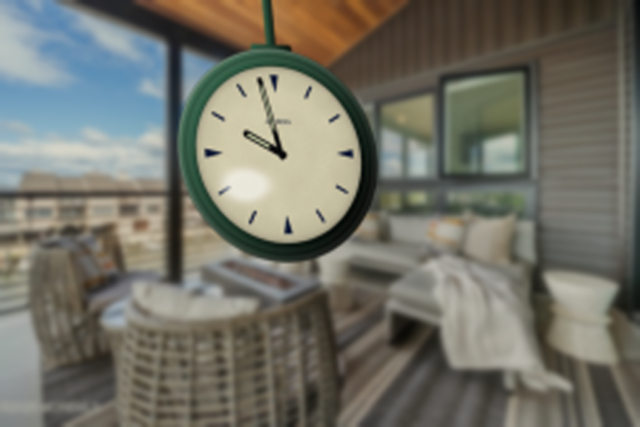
**9:58**
